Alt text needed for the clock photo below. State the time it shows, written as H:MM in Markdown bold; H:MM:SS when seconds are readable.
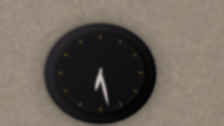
**6:28**
